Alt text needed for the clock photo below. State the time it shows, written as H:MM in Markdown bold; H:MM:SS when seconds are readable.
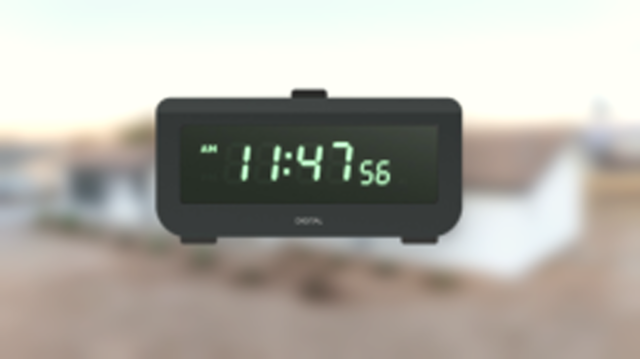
**11:47:56**
